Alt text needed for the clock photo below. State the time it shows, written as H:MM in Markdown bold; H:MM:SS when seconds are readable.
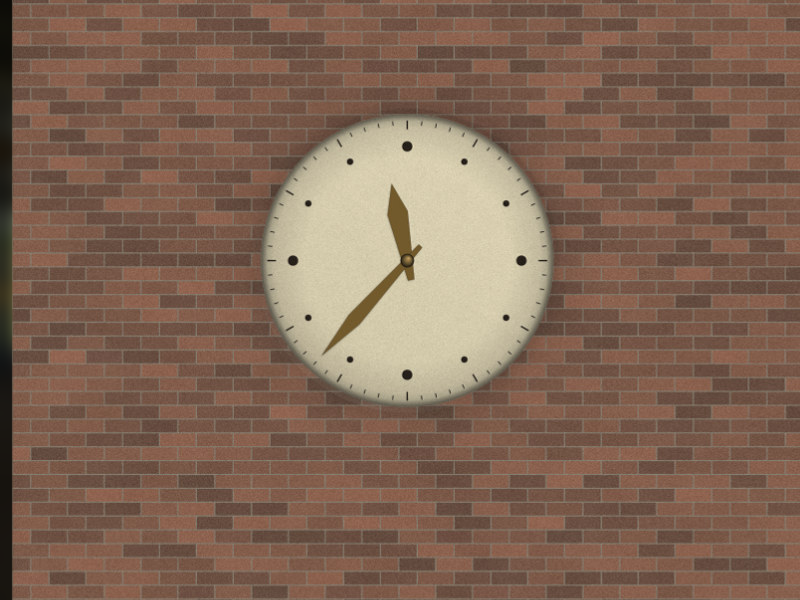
**11:37**
